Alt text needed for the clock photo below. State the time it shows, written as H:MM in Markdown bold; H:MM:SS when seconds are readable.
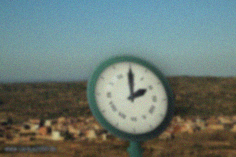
**2:00**
